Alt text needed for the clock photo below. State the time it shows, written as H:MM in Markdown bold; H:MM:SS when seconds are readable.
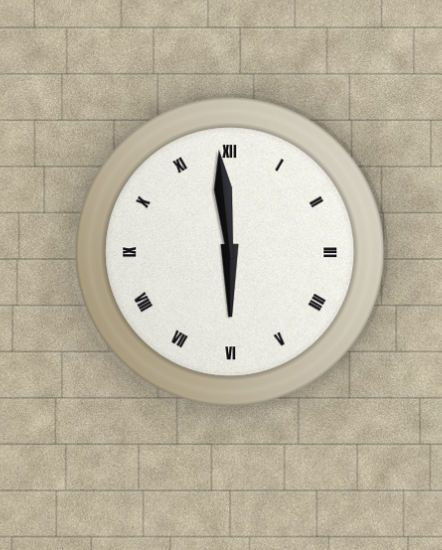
**5:59**
